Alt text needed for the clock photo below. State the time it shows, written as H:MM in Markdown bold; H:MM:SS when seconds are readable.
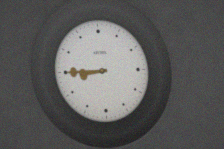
**8:45**
